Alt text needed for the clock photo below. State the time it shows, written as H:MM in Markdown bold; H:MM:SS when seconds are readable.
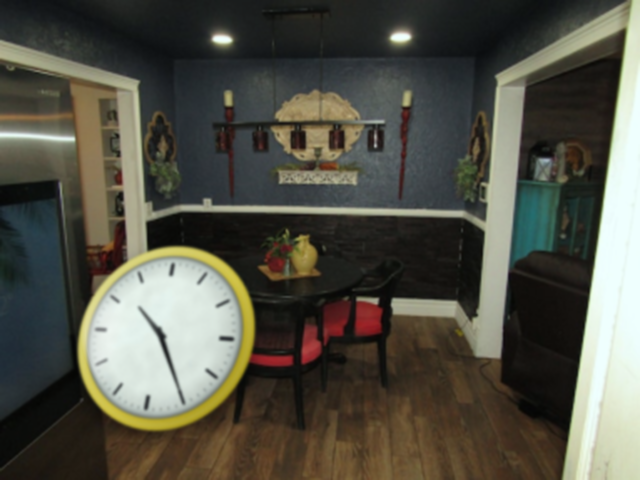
**10:25**
